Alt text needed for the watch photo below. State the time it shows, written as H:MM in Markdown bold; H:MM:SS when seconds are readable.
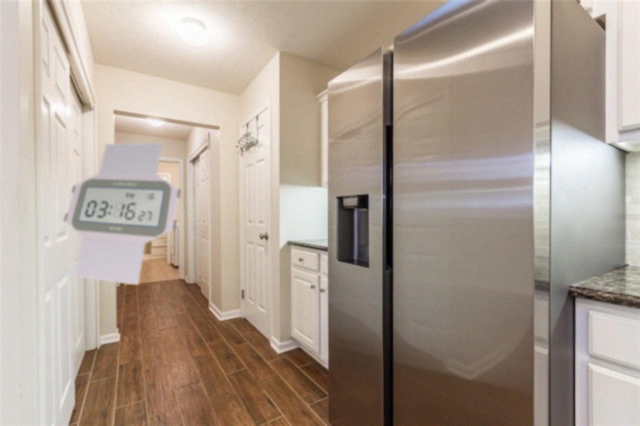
**3:16**
